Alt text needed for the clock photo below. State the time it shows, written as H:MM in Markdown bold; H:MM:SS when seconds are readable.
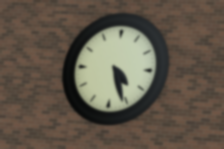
**4:26**
